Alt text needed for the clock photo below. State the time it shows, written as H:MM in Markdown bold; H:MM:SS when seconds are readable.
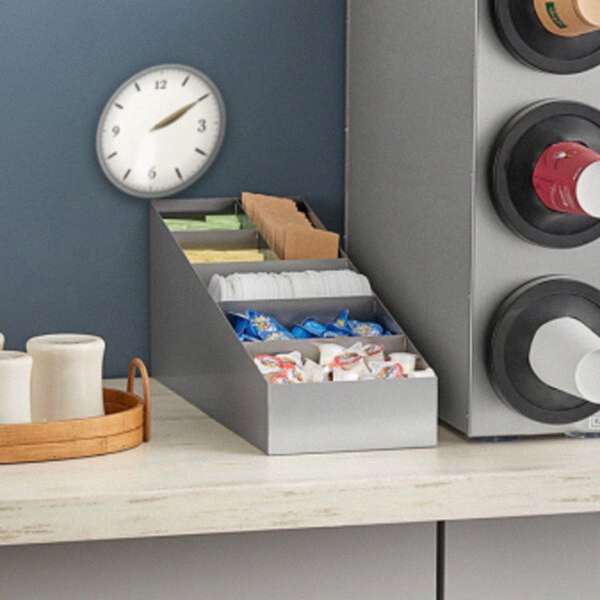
**2:10**
